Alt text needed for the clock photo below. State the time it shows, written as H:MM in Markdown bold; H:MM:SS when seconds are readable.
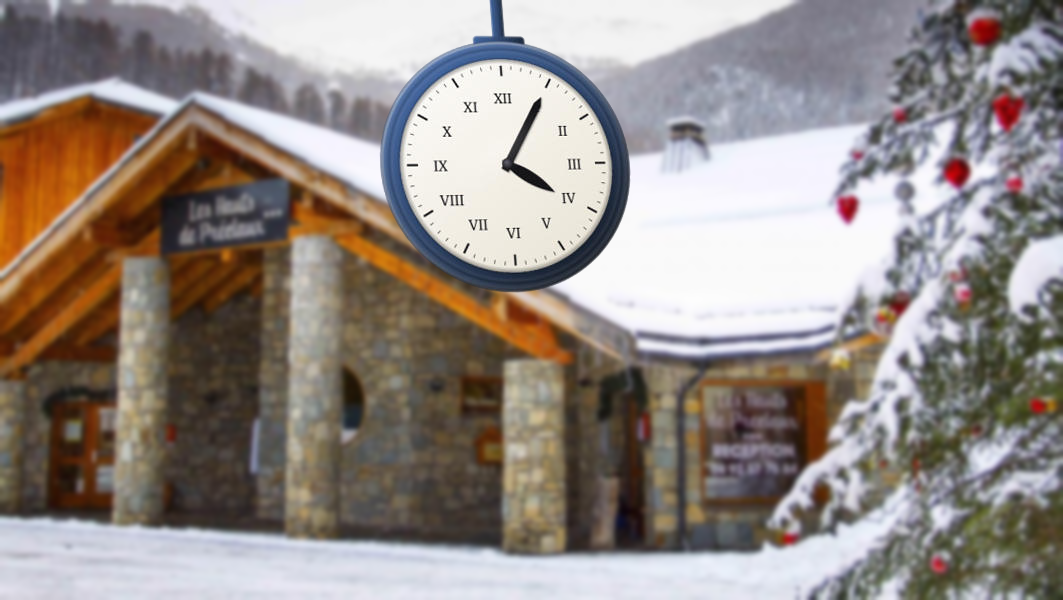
**4:05**
